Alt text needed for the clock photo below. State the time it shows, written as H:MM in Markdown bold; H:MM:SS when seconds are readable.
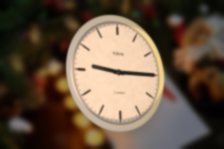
**9:15**
